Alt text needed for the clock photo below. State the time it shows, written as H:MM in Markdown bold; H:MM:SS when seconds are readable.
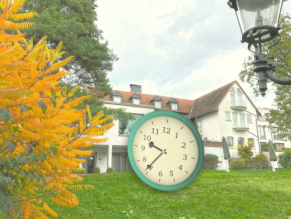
**9:36**
